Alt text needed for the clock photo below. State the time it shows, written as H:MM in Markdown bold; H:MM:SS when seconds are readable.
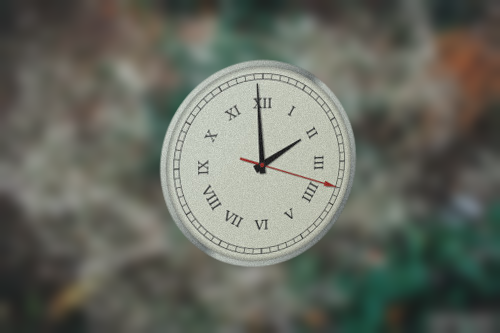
**1:59:18**
